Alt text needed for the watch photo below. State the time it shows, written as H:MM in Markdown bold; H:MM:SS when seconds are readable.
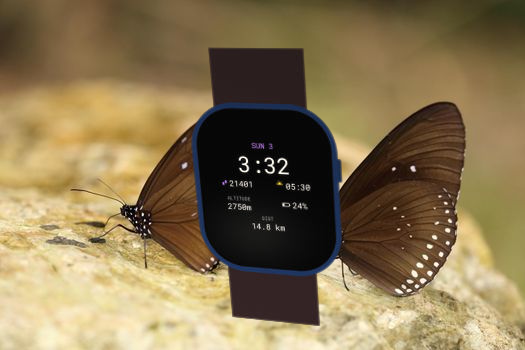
**3:32**
